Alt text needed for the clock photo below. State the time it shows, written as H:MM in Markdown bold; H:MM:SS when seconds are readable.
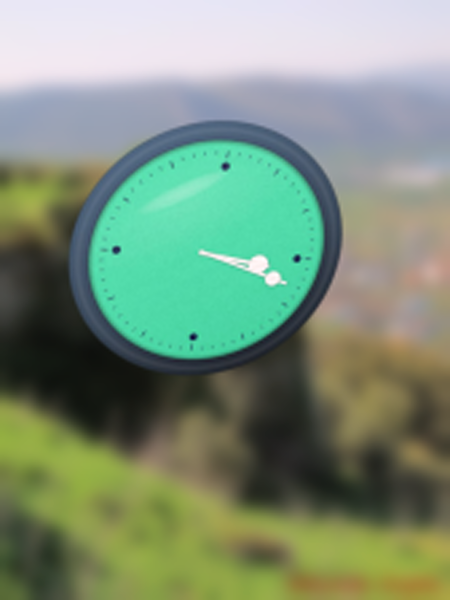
**3:18**
